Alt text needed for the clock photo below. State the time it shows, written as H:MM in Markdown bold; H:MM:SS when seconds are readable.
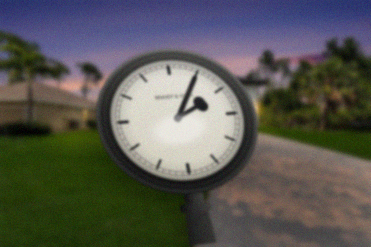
**2:05**
